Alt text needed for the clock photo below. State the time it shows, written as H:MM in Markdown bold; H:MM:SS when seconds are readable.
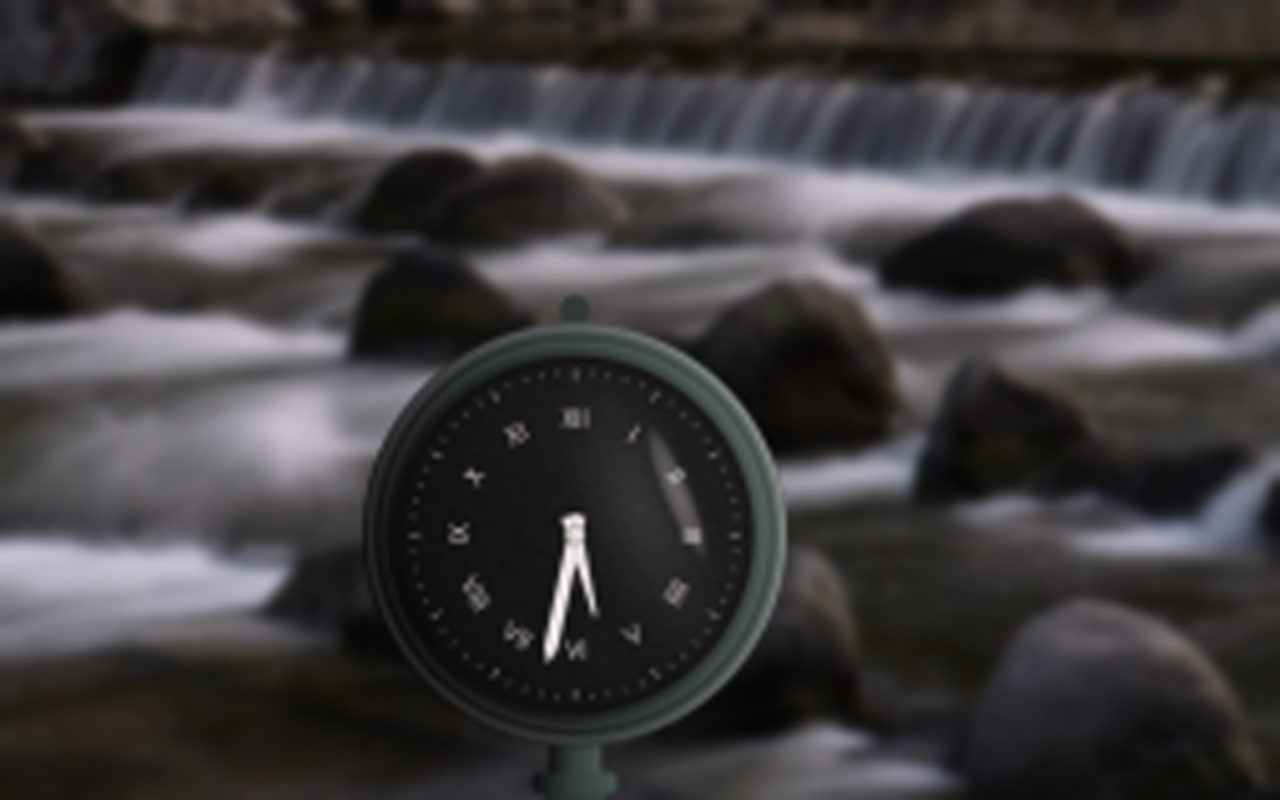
**5:32**
